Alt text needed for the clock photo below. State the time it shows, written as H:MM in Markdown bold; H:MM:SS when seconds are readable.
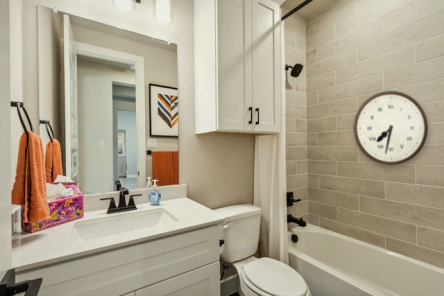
**7:32**
